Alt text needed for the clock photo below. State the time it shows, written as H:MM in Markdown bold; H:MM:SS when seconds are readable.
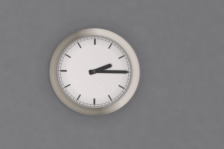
**2:15**
